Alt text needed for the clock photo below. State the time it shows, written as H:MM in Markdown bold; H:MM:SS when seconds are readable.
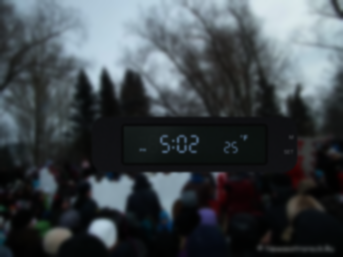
**5:02**
